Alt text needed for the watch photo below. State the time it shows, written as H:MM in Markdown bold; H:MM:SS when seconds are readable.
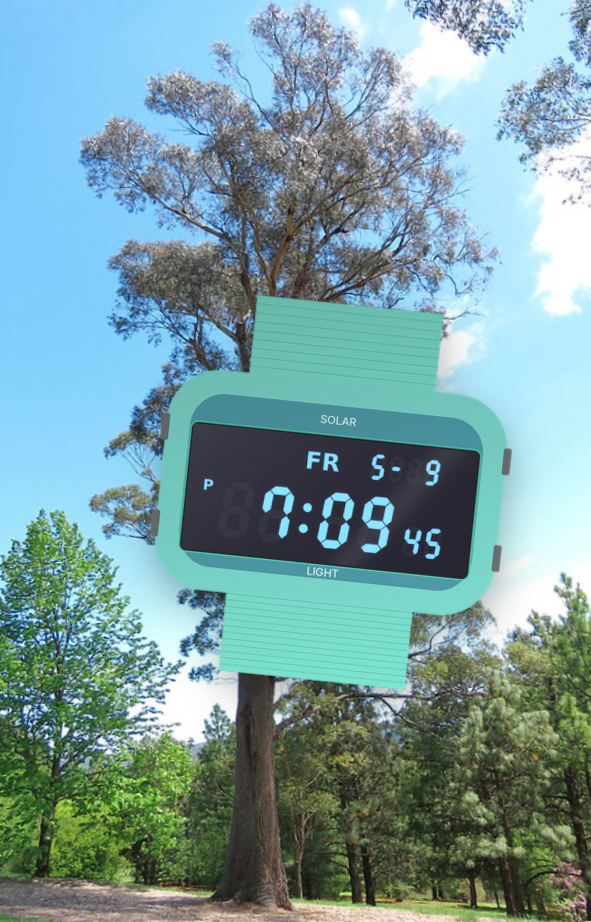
**7:09:45**
